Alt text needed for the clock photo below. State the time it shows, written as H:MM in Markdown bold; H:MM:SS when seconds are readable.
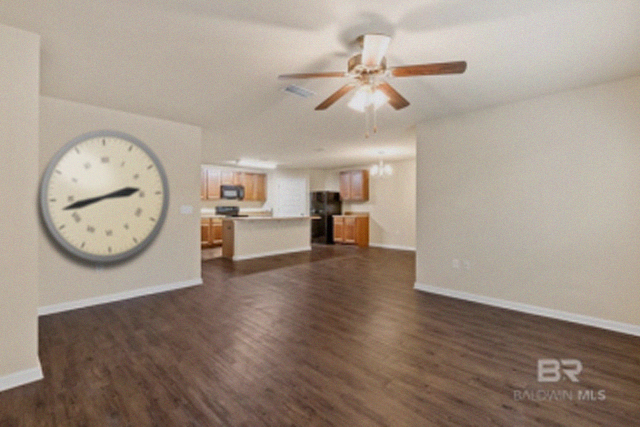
**2:43**
